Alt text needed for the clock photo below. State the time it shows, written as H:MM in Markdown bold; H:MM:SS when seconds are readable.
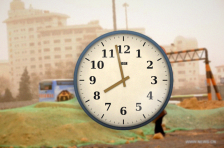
**7:58**
